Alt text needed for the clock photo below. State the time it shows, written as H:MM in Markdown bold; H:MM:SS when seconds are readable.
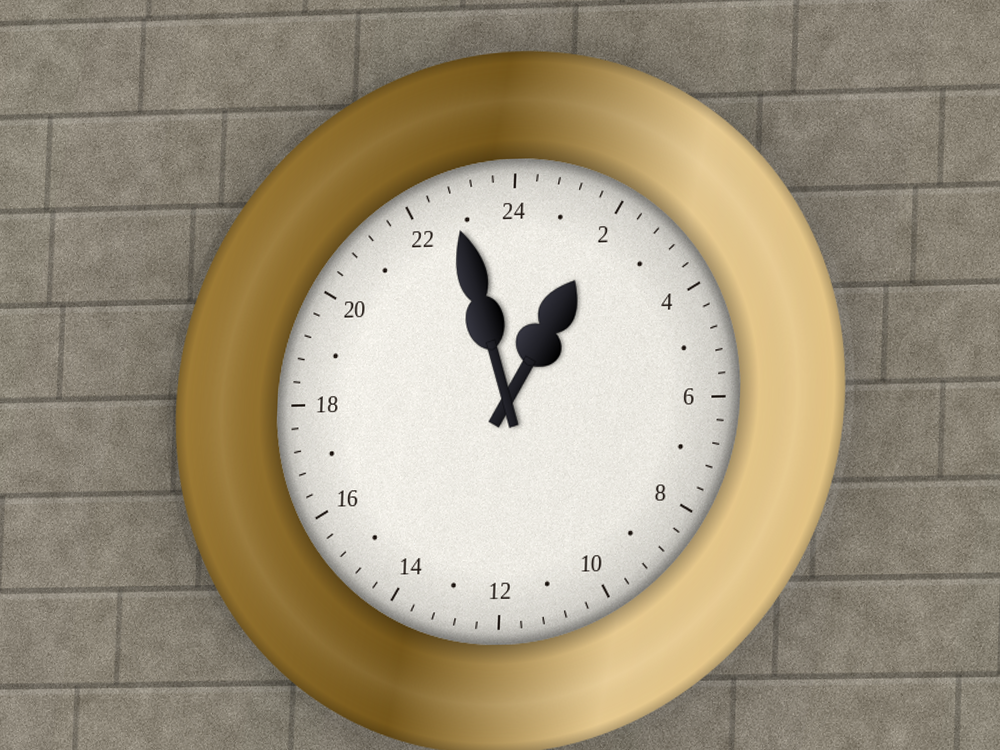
**1:57**
